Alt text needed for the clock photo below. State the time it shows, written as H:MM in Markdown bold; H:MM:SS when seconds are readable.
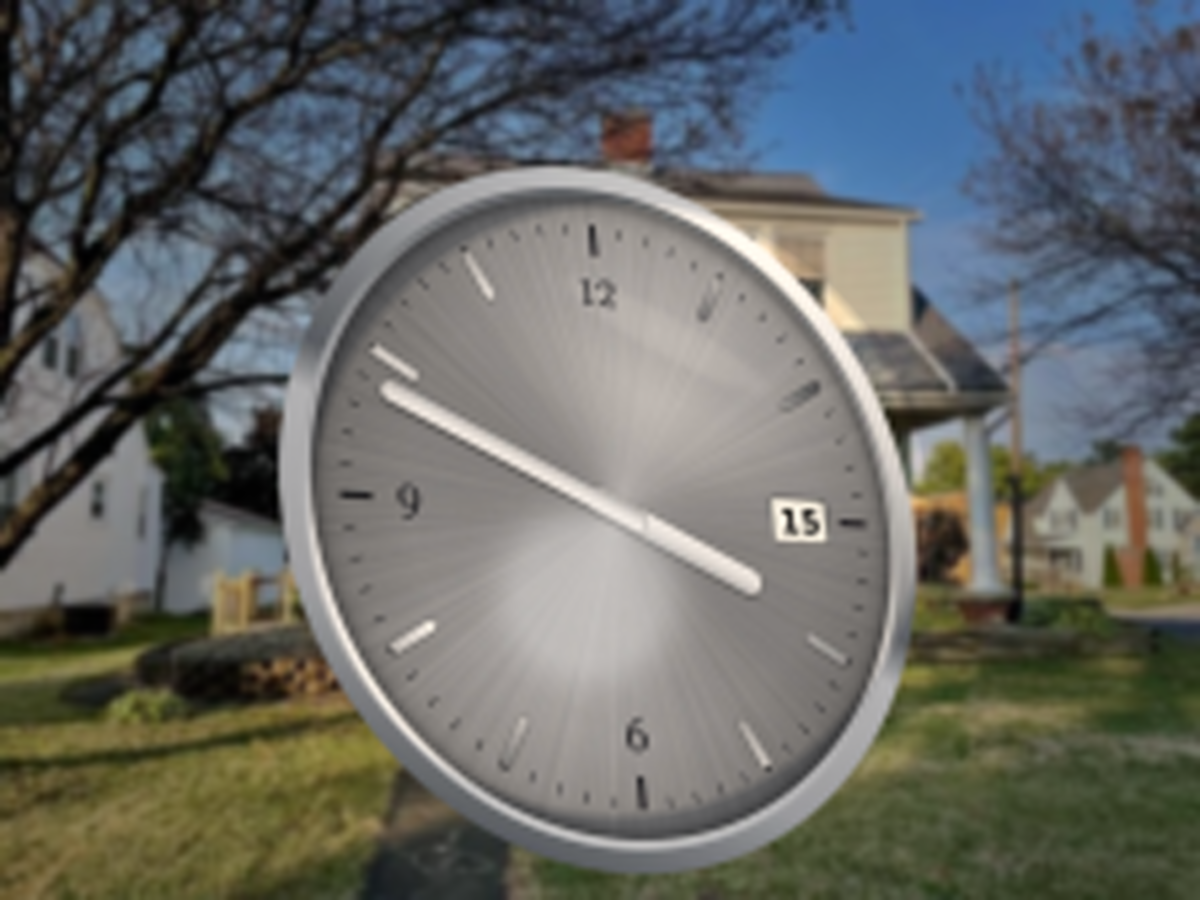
**3:49**
